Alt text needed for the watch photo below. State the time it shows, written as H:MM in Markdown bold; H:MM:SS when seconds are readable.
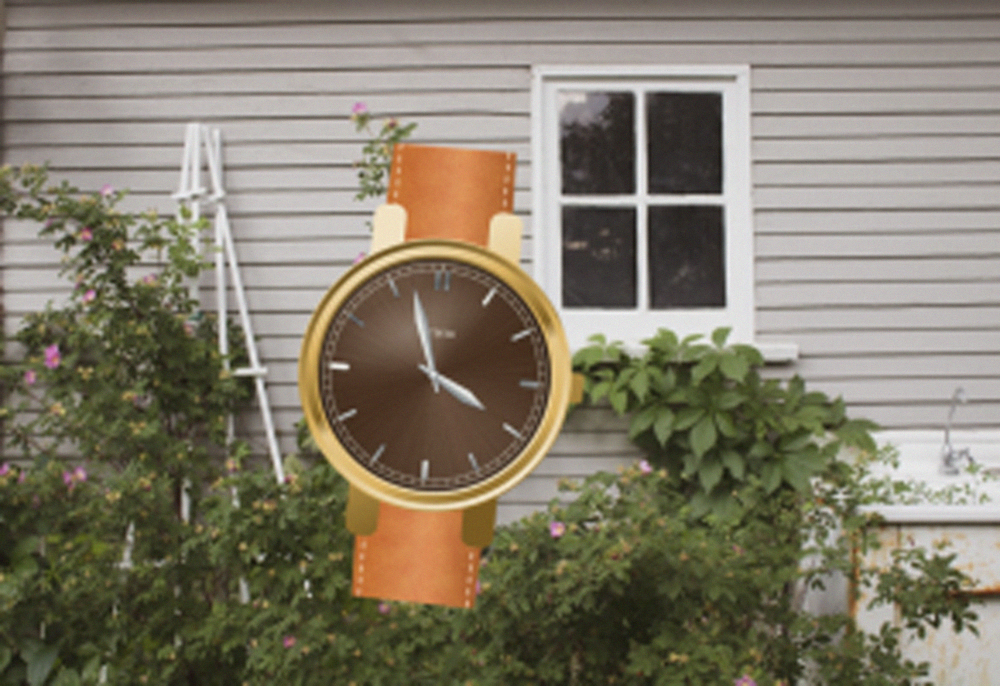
**3:57**
